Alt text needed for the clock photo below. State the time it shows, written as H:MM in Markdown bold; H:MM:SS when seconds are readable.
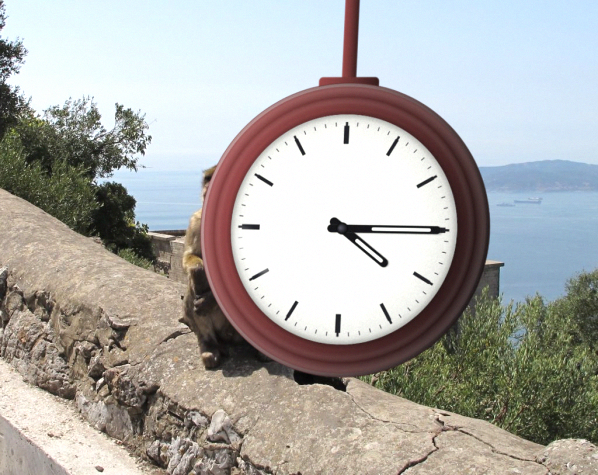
**4:15**
